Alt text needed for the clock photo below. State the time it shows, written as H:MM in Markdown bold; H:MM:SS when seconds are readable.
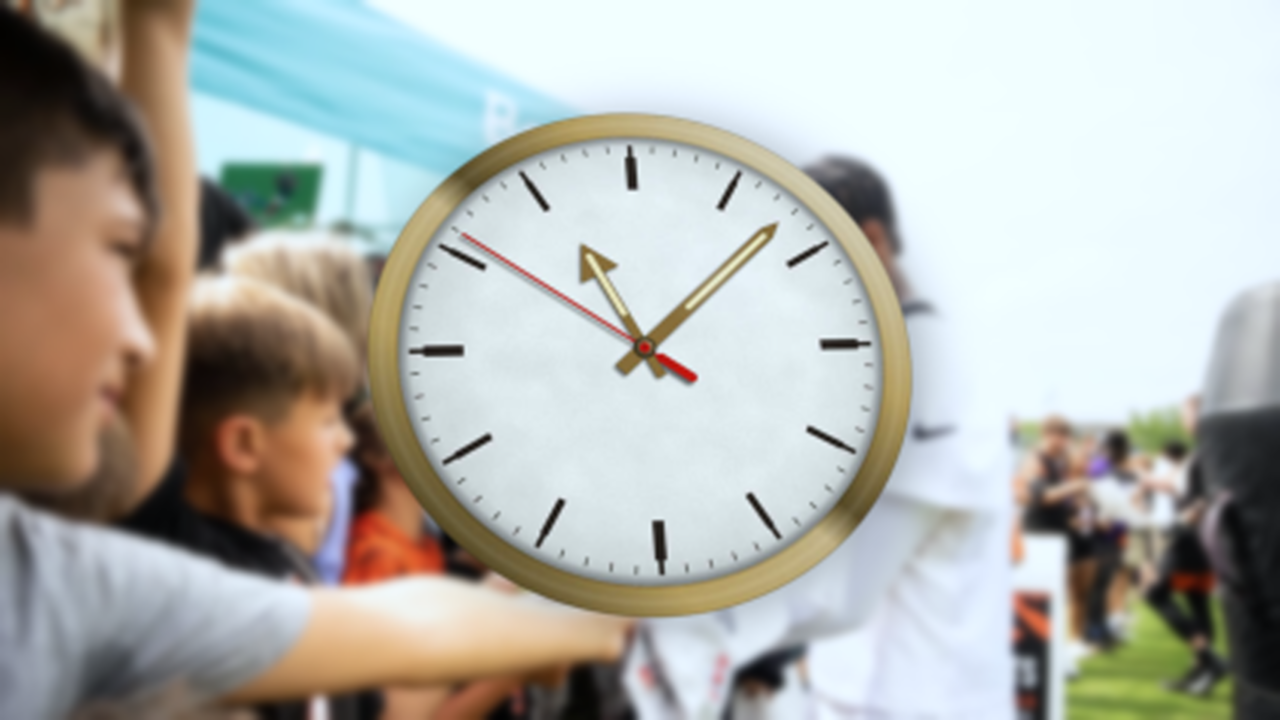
**11:07:51**
